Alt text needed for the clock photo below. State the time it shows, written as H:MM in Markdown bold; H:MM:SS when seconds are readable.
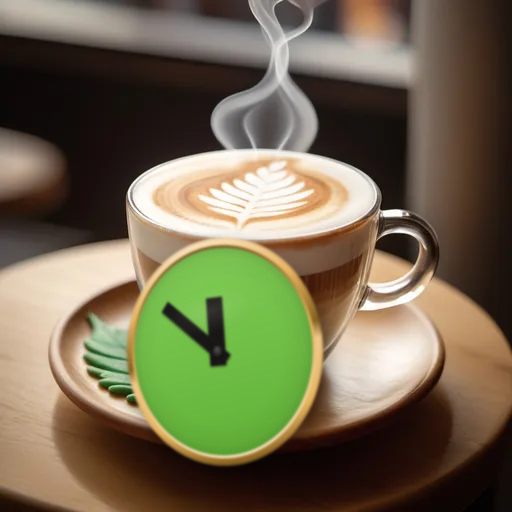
**11:51**
